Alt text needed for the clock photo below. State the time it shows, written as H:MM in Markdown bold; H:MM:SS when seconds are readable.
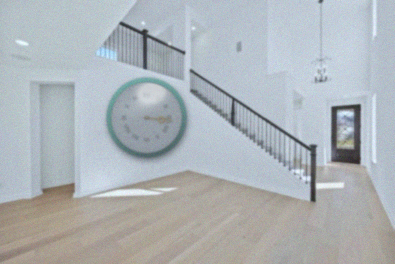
**3:16**
